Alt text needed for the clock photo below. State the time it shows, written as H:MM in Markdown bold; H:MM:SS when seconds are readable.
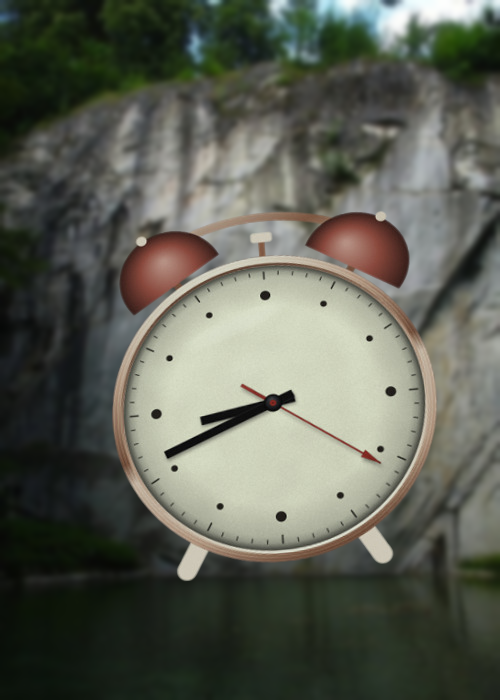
**8:41:21**
